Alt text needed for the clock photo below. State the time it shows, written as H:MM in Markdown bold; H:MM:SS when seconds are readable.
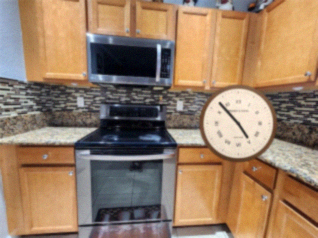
**4:53**
